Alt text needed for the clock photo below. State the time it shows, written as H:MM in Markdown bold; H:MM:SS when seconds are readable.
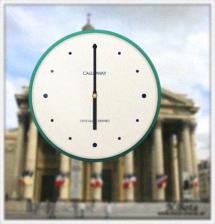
**6:00**
